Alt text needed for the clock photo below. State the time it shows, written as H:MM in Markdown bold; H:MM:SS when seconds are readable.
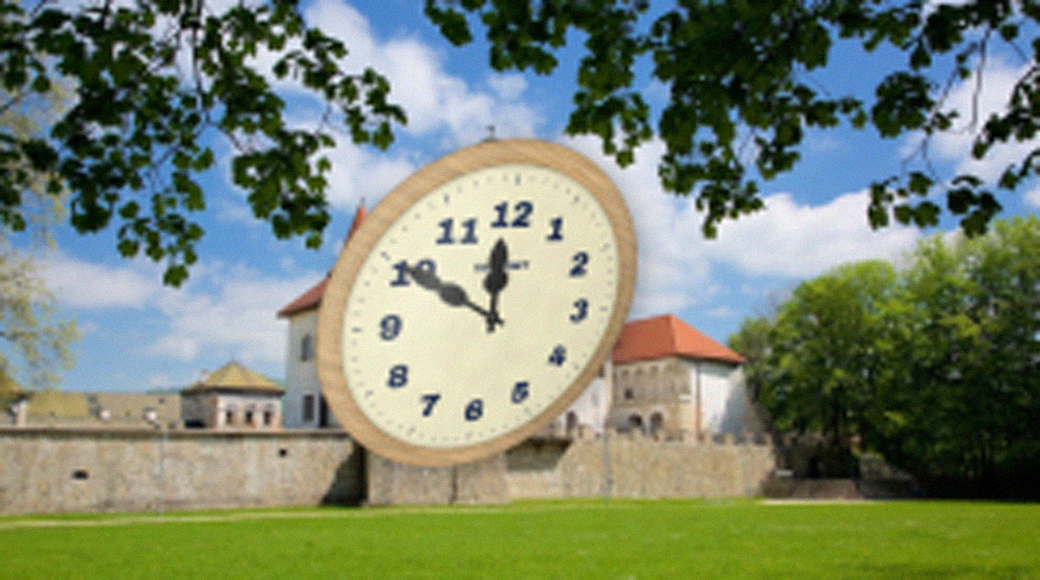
**11:50**
